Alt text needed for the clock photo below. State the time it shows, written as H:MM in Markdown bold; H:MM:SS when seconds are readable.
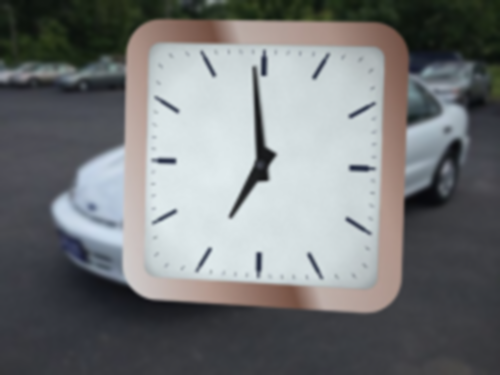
**6:59**
